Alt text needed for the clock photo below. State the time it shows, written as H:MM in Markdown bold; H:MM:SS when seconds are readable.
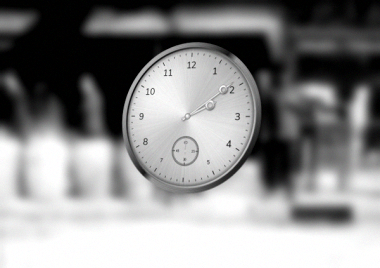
**2:09**
